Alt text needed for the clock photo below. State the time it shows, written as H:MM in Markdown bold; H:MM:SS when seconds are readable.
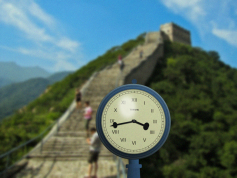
**3:43**
